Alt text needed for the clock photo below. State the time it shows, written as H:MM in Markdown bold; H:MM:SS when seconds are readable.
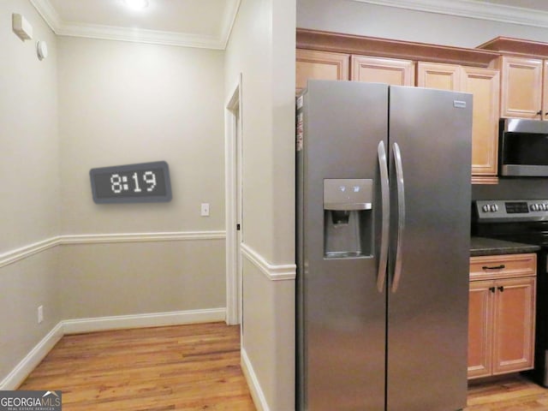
**8:19**
